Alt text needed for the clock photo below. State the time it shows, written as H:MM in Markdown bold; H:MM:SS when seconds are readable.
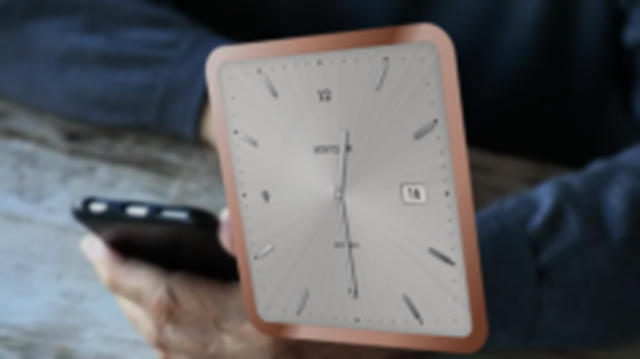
**12:30**
